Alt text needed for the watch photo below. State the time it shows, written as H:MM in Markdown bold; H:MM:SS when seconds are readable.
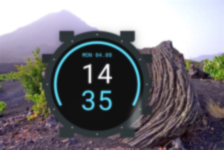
**14:35**
